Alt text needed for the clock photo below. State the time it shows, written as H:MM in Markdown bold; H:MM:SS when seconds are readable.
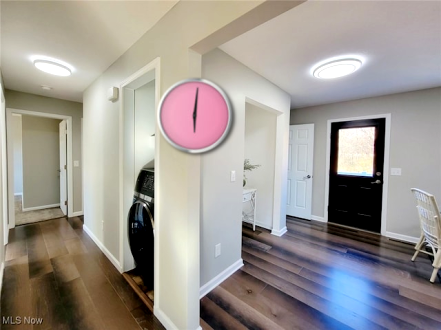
**6:01**
